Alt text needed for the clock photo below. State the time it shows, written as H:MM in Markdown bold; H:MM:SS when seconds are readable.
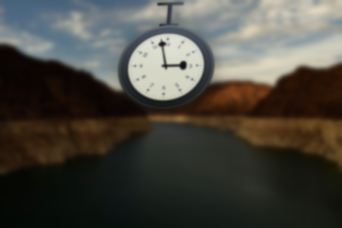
**2:58**
